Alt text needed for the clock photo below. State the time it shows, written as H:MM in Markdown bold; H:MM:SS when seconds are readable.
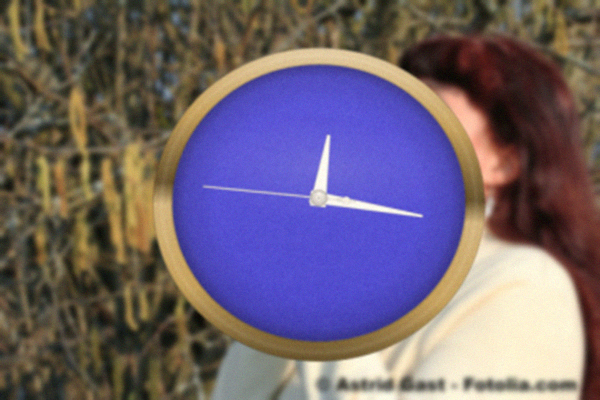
**12:16:46**
